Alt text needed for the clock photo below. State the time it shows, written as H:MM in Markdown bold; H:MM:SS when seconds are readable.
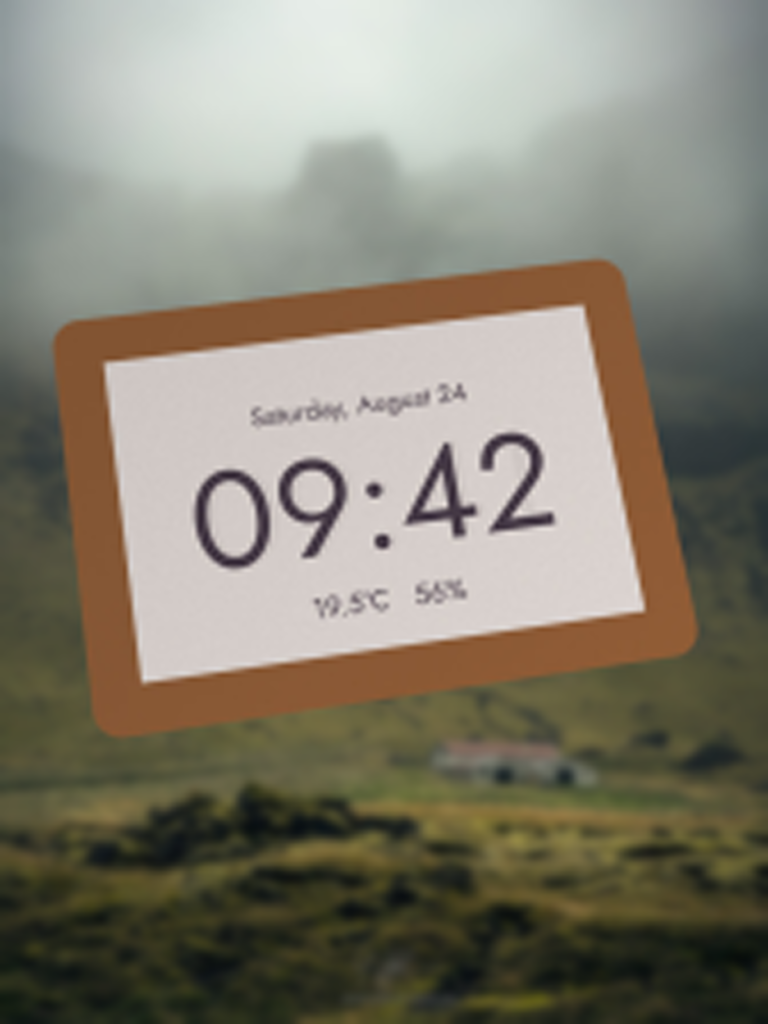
**9:42**
